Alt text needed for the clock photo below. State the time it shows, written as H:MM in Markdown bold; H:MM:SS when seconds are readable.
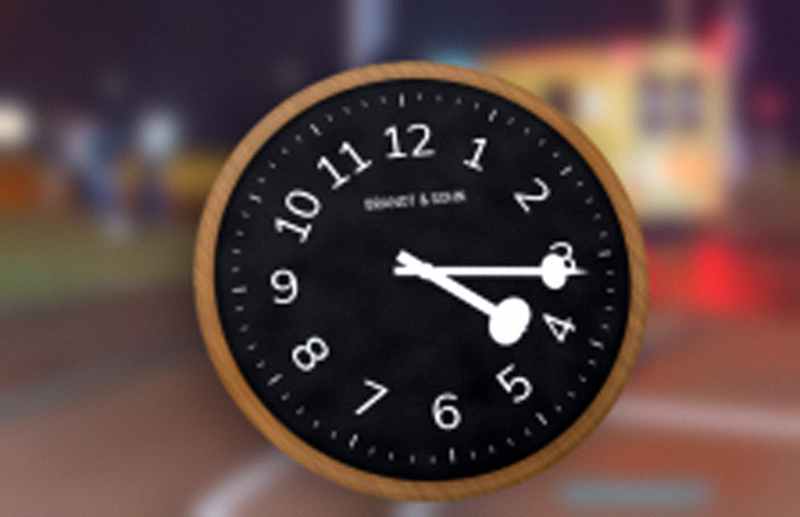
**4:16**
